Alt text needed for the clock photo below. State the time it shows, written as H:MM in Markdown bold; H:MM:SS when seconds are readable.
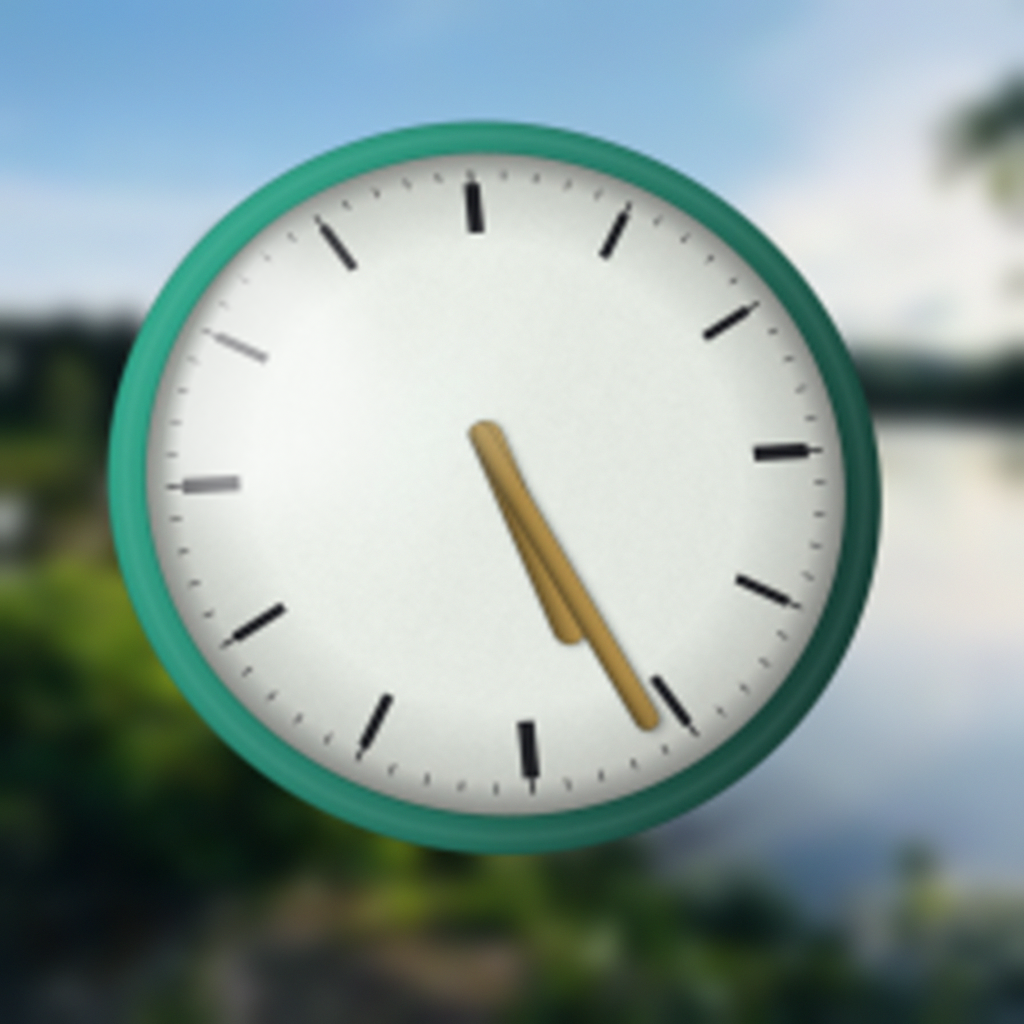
**5:26**
